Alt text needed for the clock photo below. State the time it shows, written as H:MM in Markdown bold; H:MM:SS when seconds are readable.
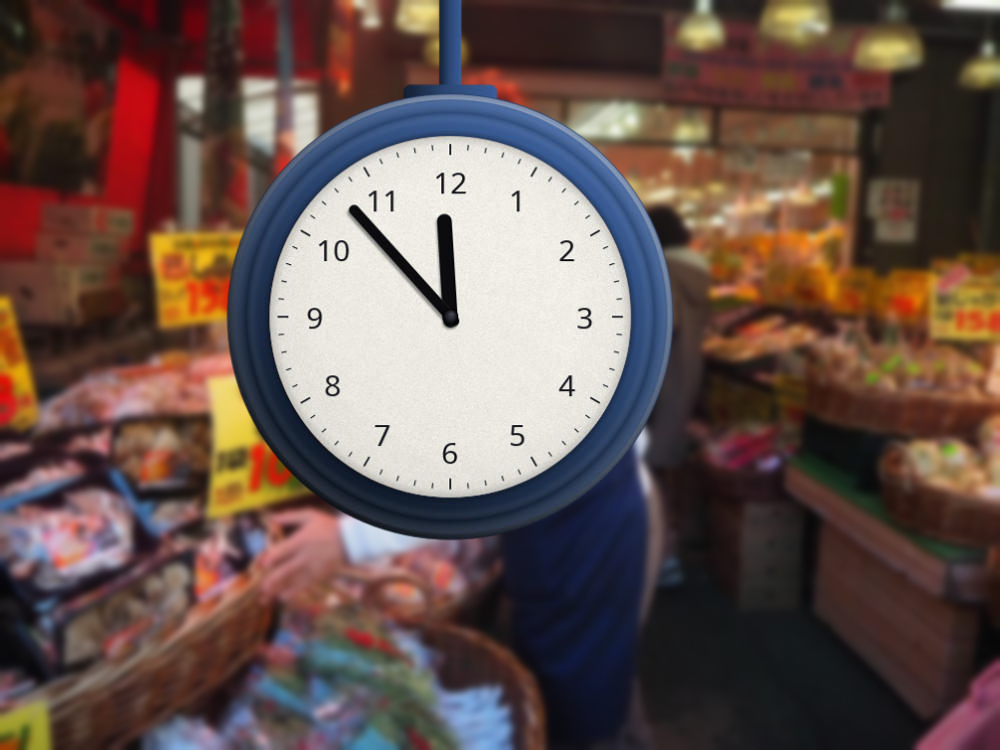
**11:53**
